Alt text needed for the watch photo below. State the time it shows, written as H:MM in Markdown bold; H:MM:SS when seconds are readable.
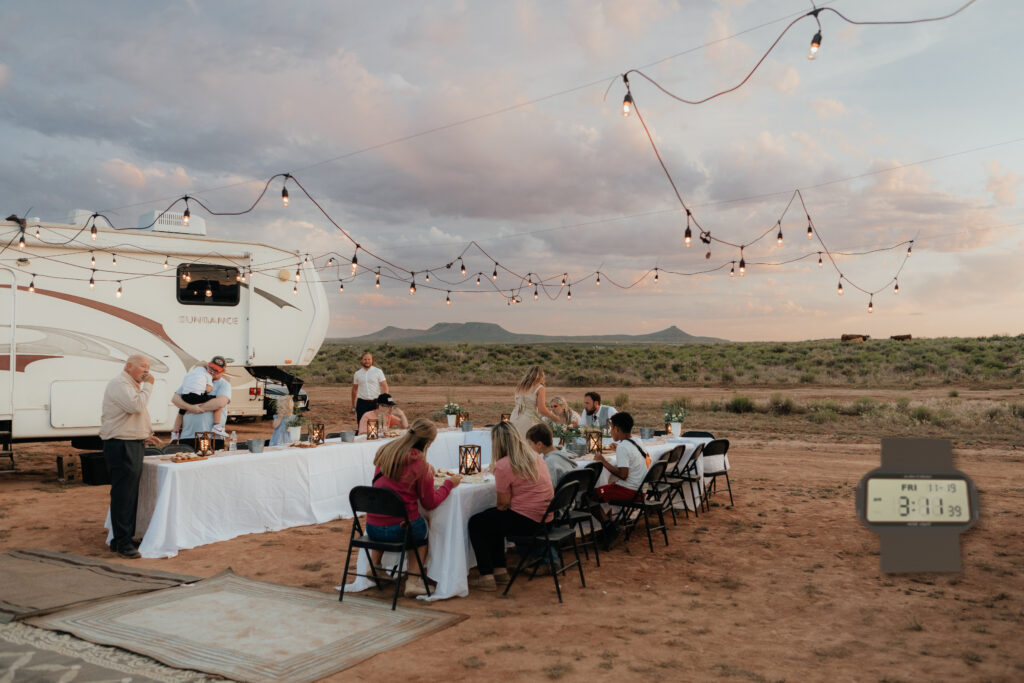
**3:11:39**
